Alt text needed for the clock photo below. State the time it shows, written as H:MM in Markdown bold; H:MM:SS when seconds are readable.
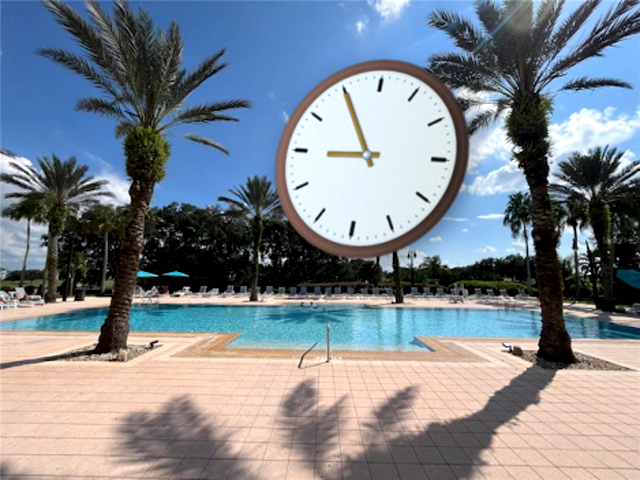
**8:55**
